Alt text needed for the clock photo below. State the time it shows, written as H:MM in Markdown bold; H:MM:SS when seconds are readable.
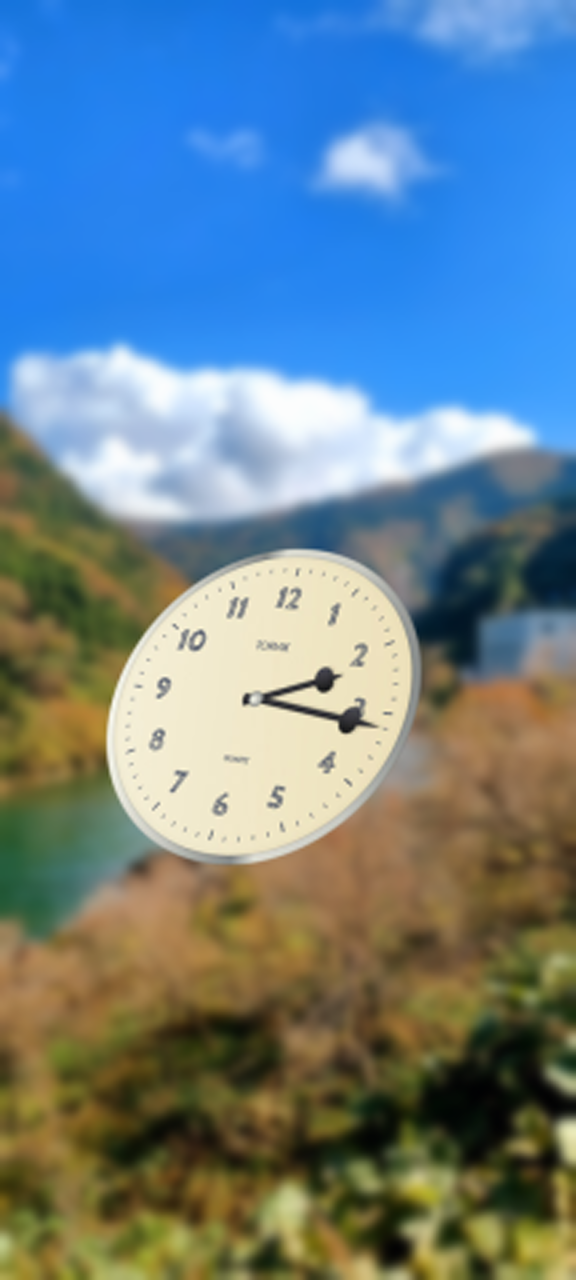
**2:16**
